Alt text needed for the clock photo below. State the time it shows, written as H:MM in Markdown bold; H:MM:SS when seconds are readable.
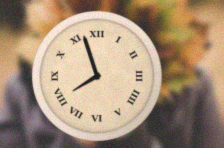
**7:57**
